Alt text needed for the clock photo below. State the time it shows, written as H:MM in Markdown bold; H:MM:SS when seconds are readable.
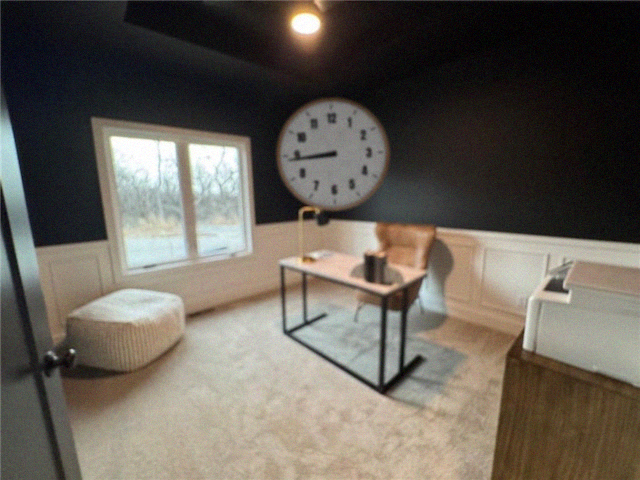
**8:44**
